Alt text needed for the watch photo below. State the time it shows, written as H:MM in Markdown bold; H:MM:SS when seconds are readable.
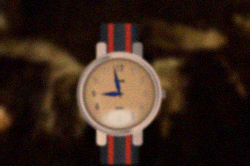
**8:58**
